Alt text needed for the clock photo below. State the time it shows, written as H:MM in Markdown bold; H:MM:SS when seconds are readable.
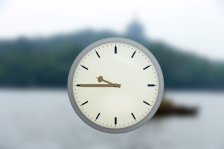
**9:45**
